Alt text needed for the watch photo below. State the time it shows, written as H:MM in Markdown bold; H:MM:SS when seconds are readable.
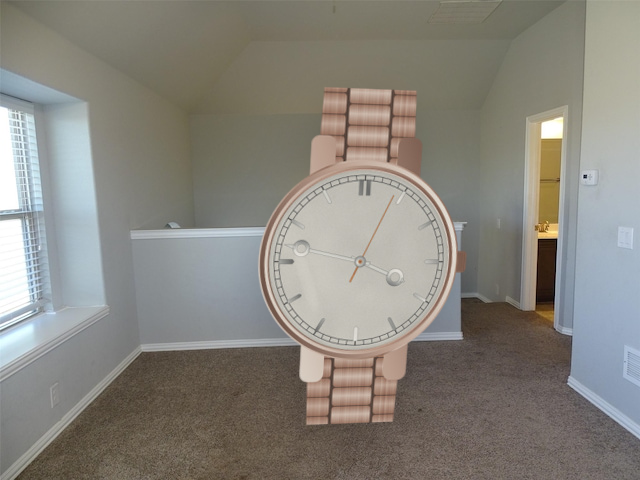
**3:47:04**
